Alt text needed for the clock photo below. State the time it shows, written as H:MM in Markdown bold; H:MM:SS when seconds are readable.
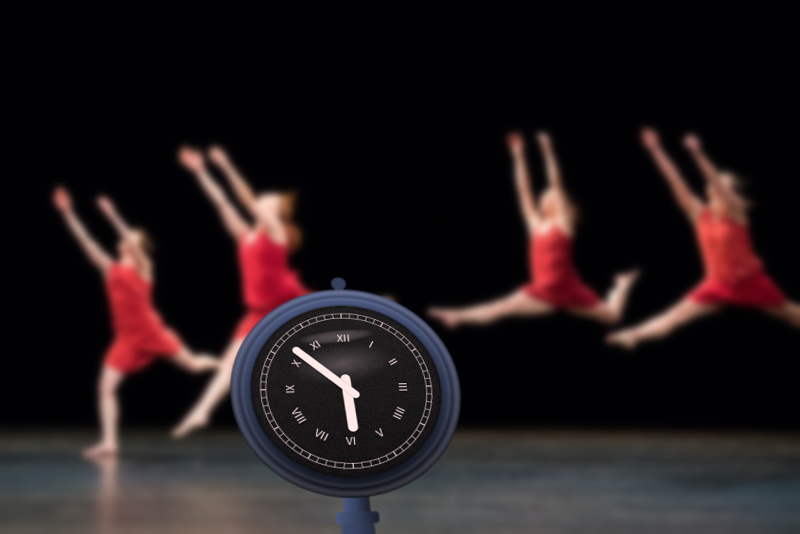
**5:52**
